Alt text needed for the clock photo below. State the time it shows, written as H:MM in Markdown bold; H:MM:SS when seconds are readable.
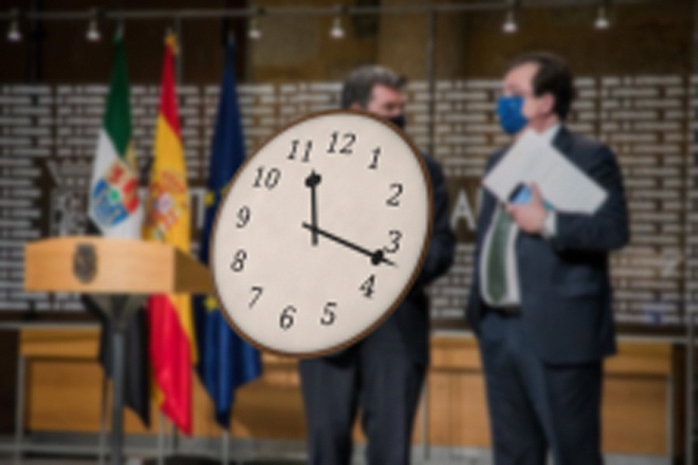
**11:17**
